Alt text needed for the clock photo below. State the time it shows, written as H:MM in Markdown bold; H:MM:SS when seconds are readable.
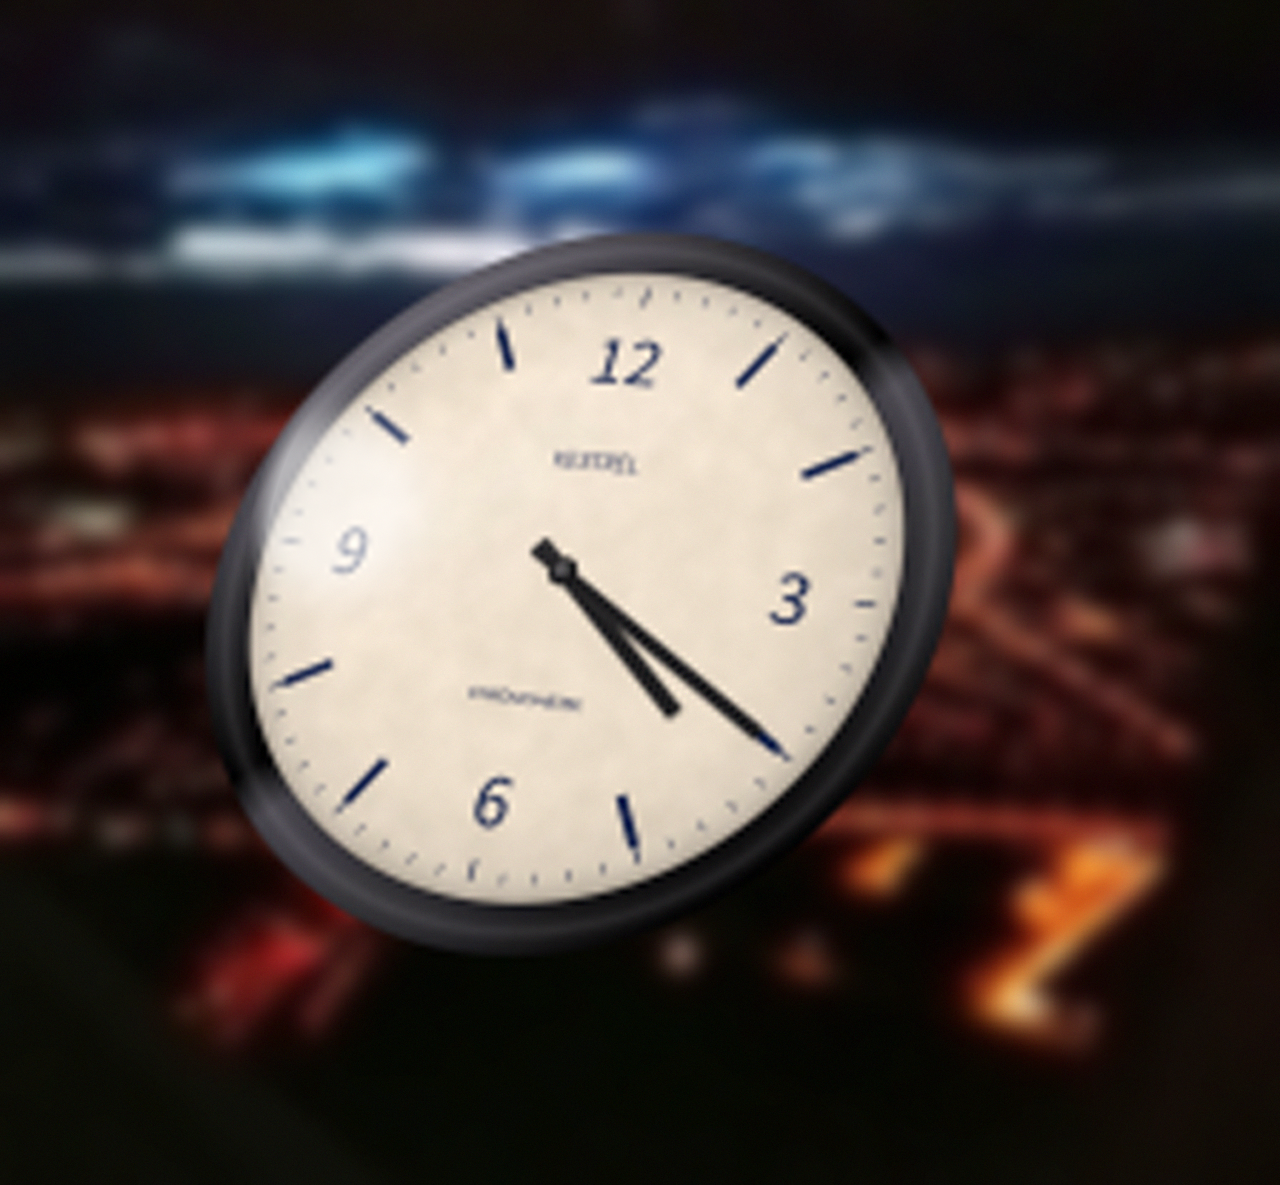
**4:20**
